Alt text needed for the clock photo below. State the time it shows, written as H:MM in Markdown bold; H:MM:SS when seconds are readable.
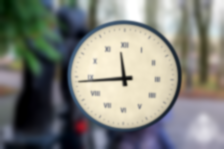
**11:44**
